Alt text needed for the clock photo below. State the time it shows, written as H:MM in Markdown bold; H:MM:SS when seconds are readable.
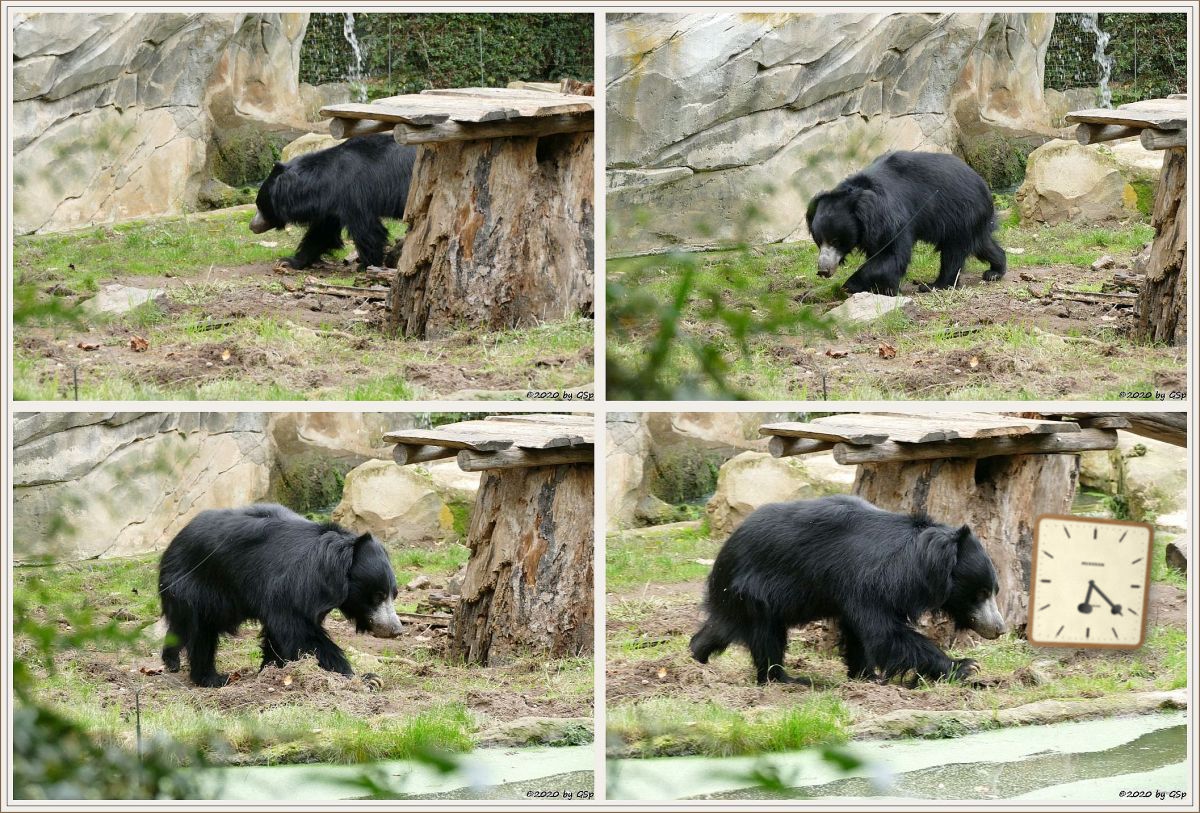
**6:22**
